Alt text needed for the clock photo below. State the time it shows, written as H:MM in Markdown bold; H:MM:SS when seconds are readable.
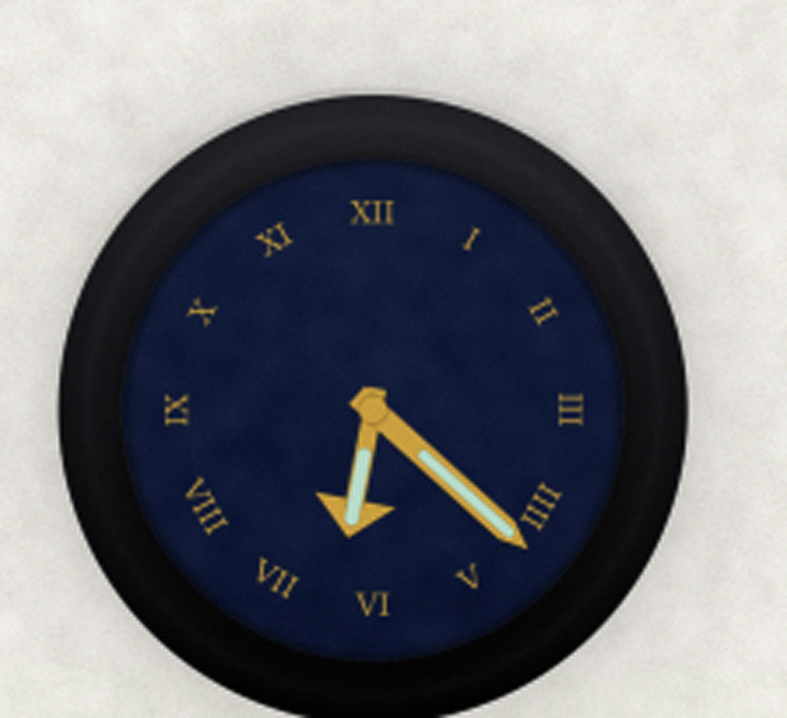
**6:22**
